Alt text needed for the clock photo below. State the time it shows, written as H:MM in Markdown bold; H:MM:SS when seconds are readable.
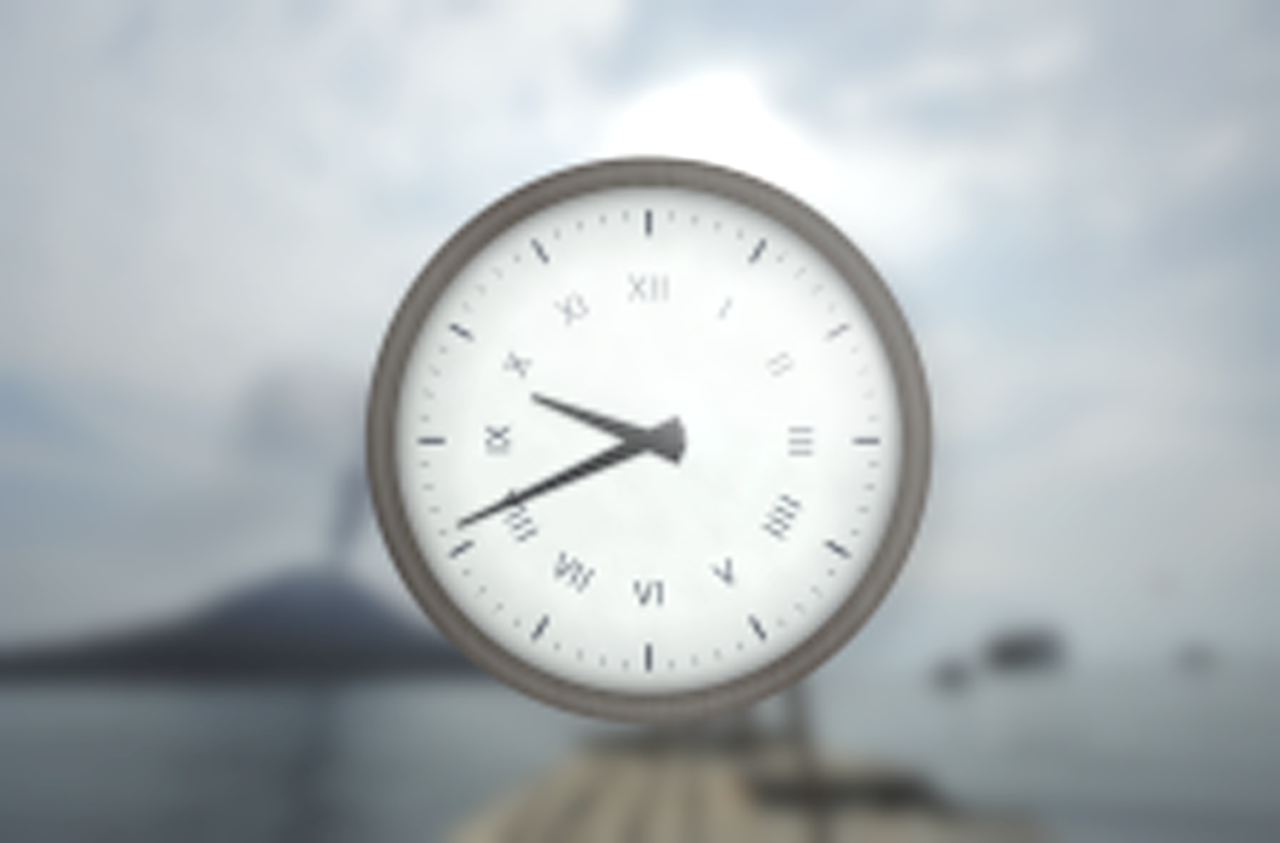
**9:41**
